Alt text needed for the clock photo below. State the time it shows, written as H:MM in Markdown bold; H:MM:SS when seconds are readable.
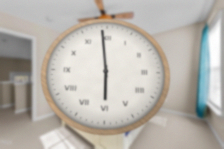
**5:59**
